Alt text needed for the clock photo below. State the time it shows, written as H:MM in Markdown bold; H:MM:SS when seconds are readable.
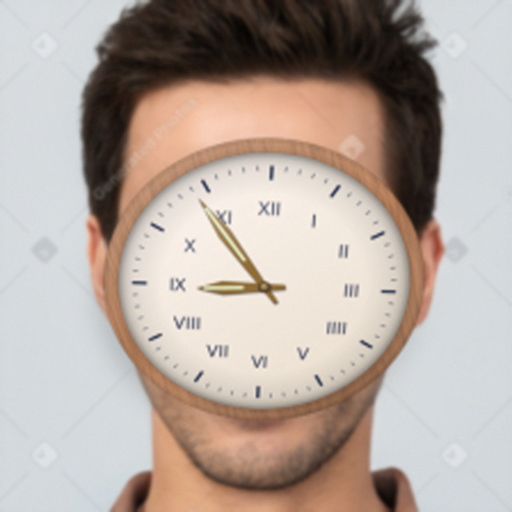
**8:54**
